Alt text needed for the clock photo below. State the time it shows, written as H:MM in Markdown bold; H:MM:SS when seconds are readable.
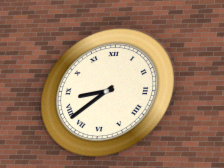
**8:38**
